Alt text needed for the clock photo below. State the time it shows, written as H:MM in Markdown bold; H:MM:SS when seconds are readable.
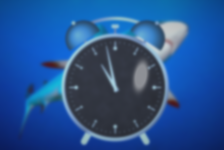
**10:58**
